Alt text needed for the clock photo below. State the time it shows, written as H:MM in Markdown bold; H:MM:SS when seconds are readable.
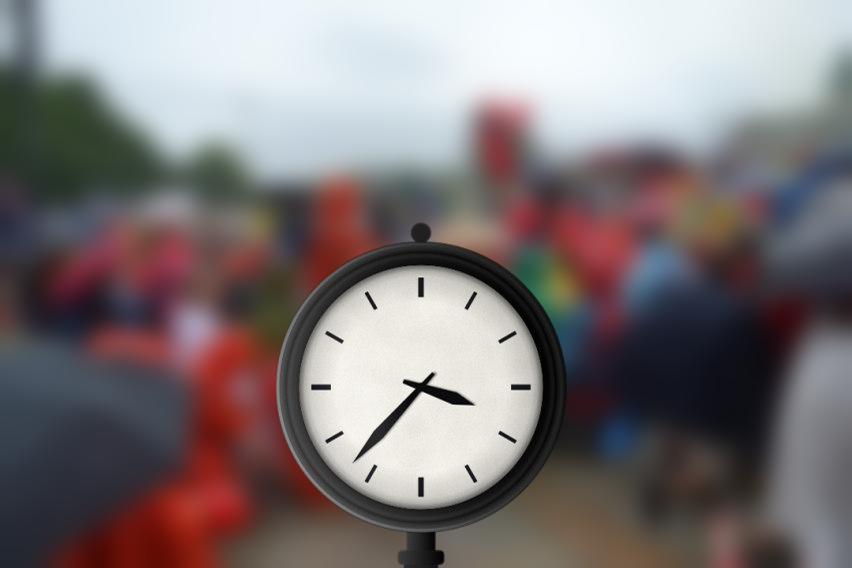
**3:37**
